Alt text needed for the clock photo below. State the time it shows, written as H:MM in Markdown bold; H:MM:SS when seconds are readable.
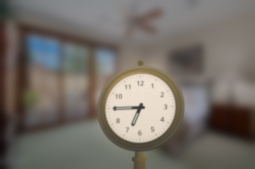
**6:45**
